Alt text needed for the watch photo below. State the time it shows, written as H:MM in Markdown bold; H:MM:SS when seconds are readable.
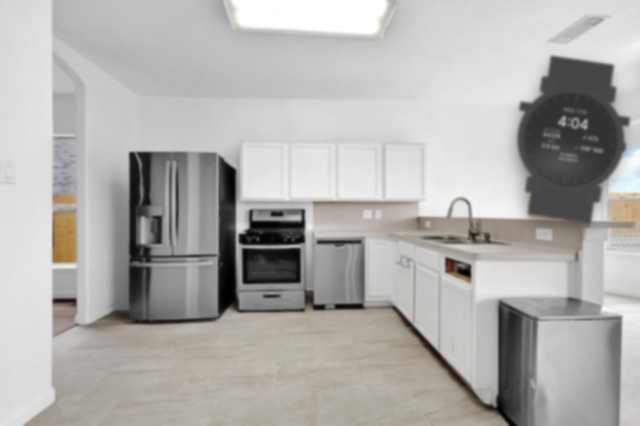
**4:04**
